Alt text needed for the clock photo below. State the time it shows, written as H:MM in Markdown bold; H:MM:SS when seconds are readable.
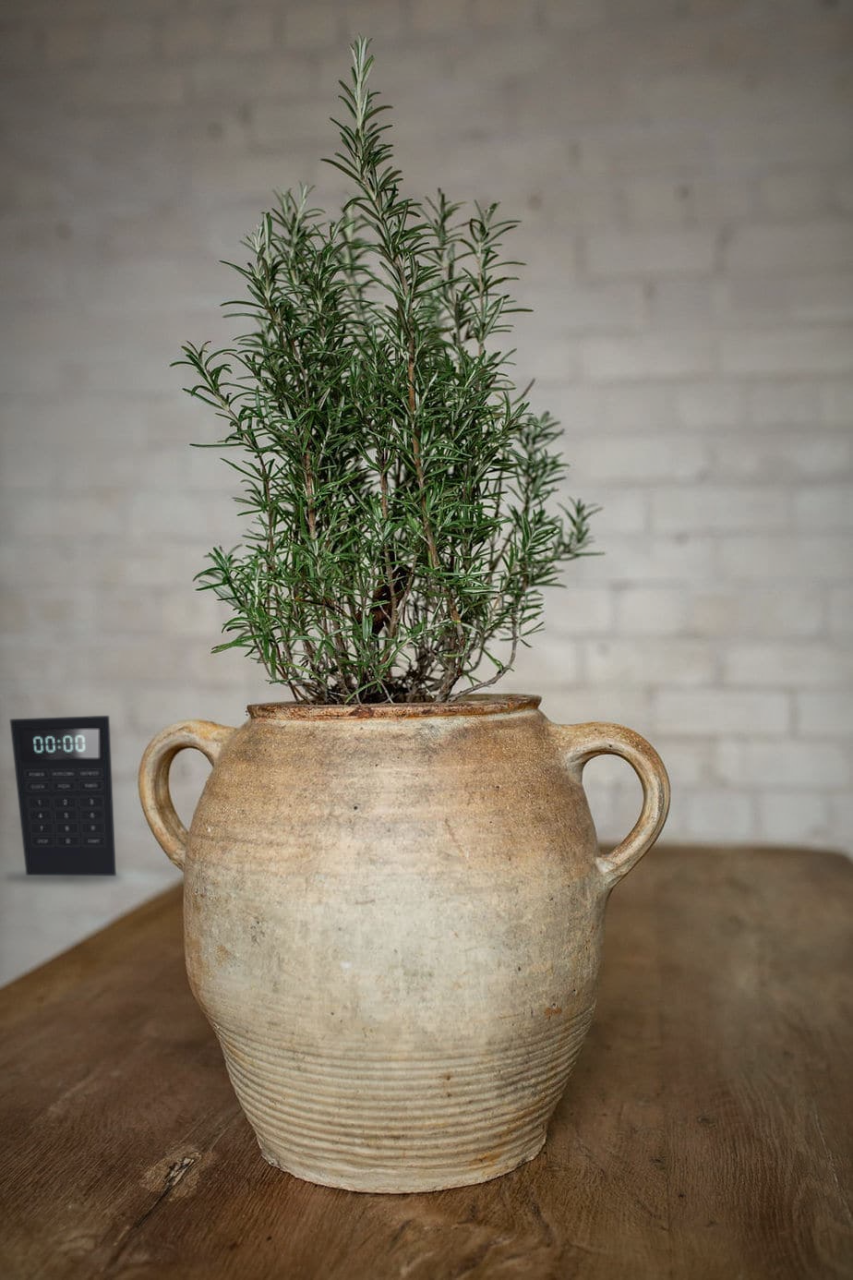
**0:00**
